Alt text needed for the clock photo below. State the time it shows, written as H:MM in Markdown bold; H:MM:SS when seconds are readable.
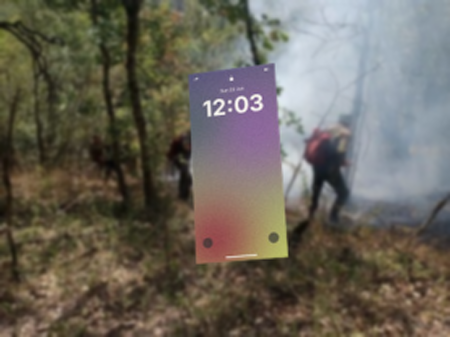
**12:03**
